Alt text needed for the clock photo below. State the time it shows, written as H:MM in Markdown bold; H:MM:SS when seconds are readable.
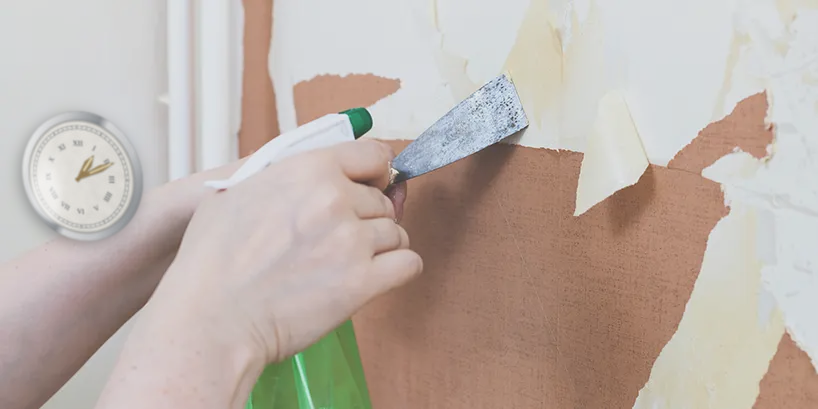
**1:11**
